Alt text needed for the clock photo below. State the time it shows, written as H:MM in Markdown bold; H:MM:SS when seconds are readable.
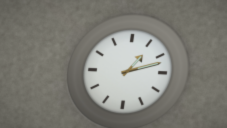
**1:12**
